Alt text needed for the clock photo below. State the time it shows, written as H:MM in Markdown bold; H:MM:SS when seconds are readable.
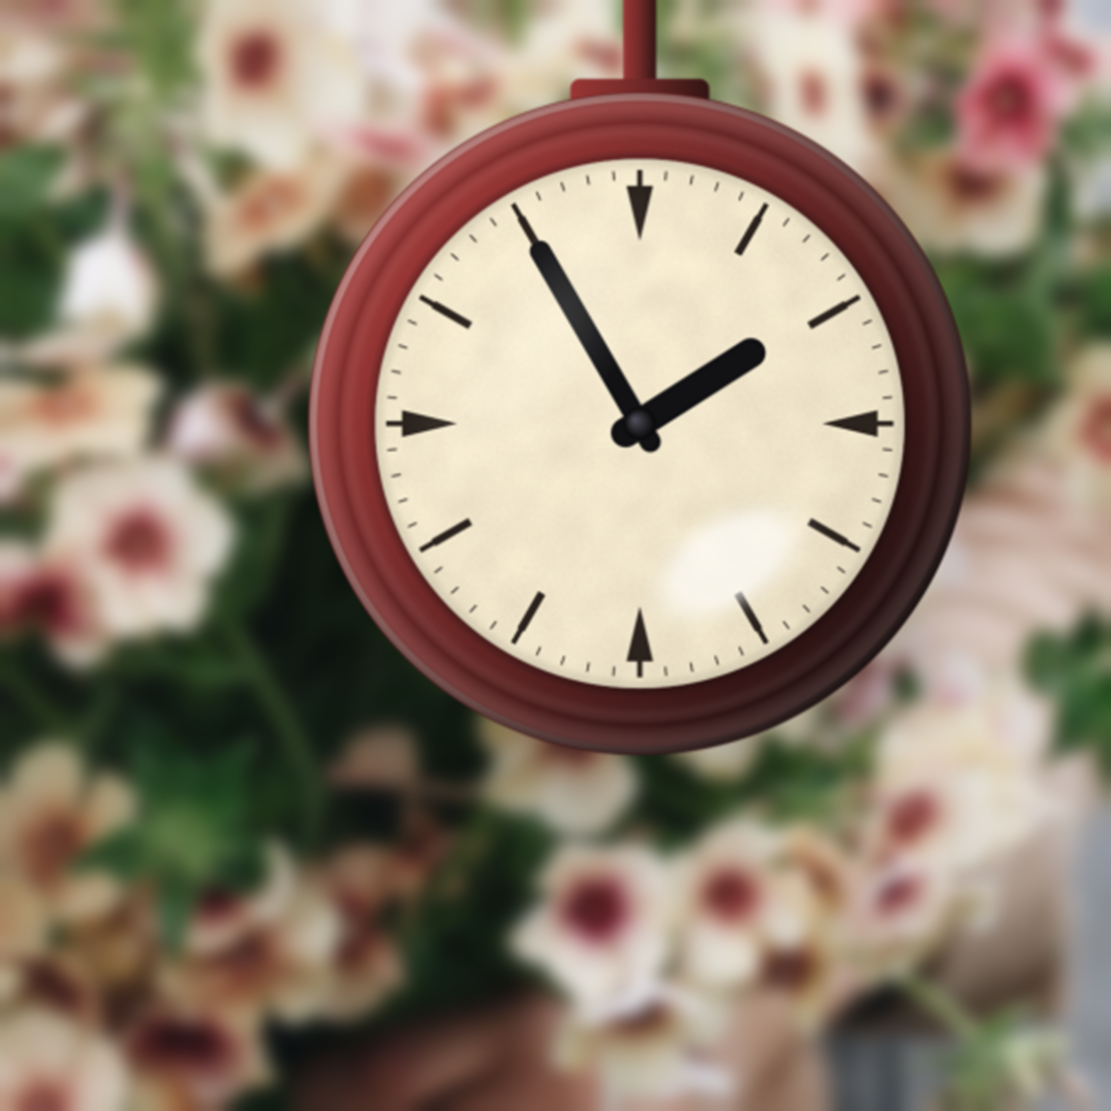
**1:55**
